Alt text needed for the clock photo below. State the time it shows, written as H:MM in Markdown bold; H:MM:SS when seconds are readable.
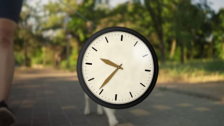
**9:36**
